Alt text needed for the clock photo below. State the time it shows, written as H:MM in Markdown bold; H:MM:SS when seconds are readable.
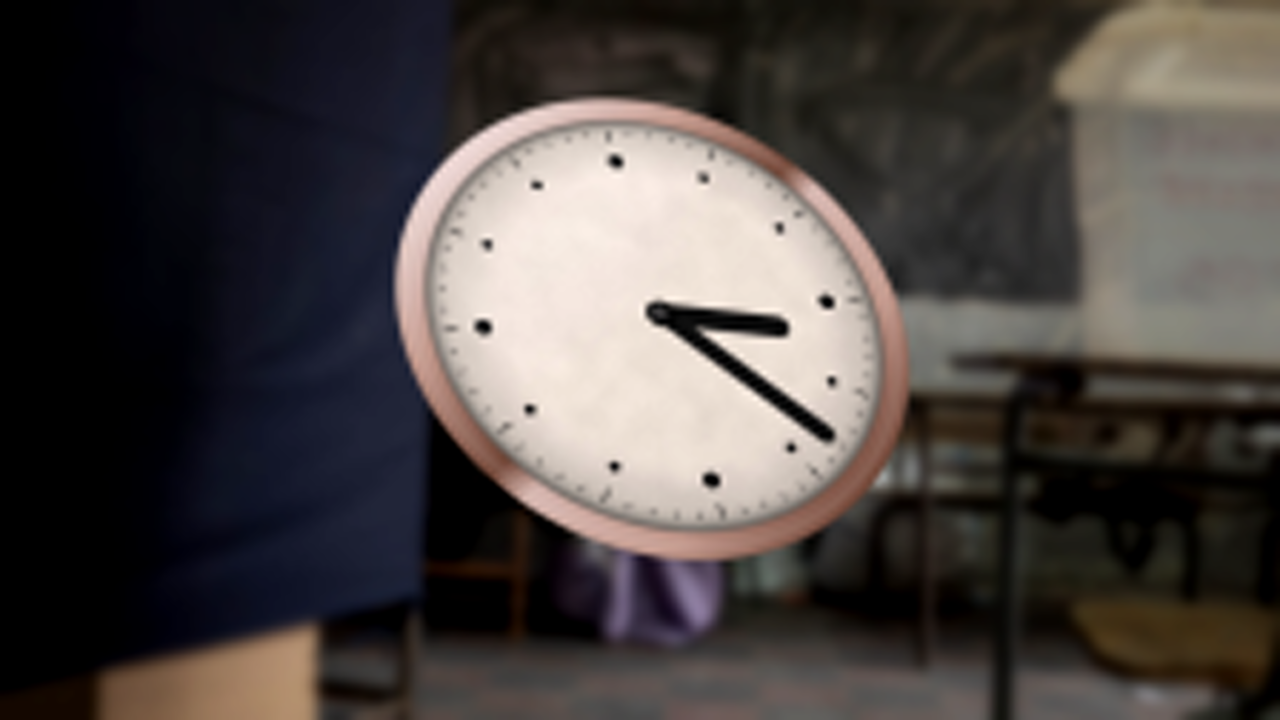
**3:23**
